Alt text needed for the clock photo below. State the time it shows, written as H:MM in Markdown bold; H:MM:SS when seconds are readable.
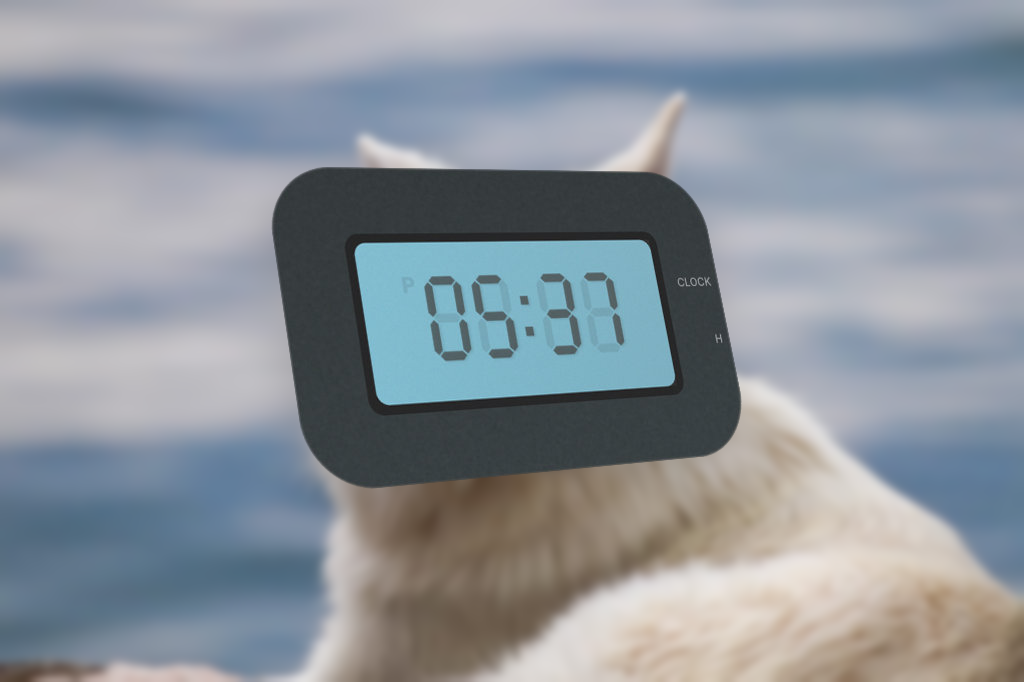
**5:37**
